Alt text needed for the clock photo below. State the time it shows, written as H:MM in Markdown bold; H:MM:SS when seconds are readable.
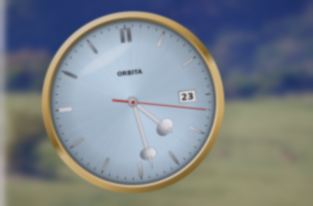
**4:28:17**
